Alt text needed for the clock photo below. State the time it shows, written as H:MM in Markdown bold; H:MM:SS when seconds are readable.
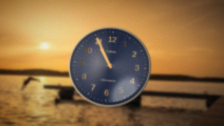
**10:55**
